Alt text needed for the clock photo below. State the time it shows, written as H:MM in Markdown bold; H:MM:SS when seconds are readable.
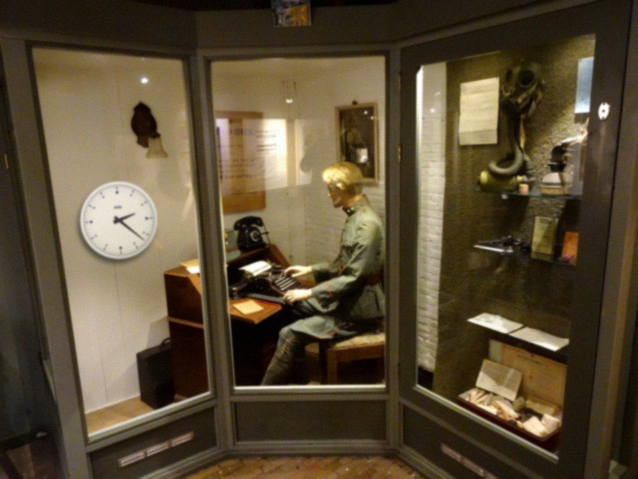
**2:22**
